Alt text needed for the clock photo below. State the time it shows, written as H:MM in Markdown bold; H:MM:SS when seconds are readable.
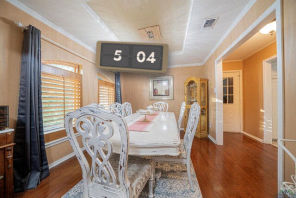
**5:04**
